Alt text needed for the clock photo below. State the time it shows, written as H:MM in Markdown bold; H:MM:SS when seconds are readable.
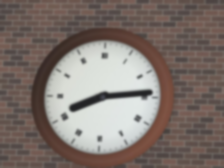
**8:14**
